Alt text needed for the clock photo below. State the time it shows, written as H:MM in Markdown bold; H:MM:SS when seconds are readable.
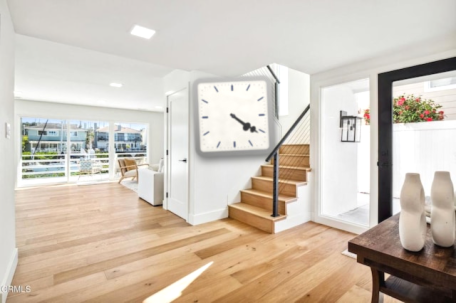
**4:21**
